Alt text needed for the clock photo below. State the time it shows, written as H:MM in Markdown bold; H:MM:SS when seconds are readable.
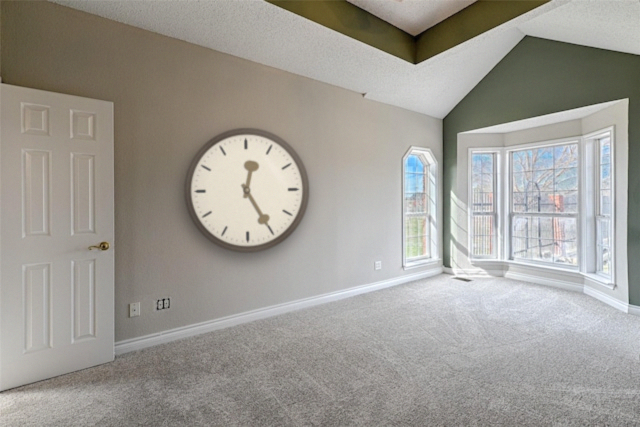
**12:25**
